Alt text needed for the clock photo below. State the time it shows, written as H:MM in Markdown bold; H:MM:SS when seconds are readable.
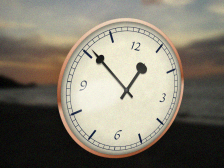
**12:51**
